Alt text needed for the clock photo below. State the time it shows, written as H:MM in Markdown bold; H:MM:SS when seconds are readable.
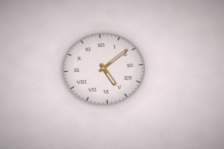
**5:09**
